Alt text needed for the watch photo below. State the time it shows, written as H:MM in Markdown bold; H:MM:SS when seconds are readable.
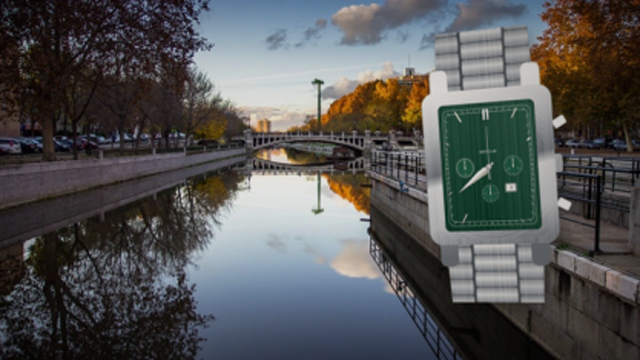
**7:39**
